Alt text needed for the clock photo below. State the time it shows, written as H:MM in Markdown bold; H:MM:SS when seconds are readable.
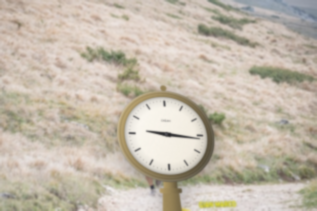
**9:16**
